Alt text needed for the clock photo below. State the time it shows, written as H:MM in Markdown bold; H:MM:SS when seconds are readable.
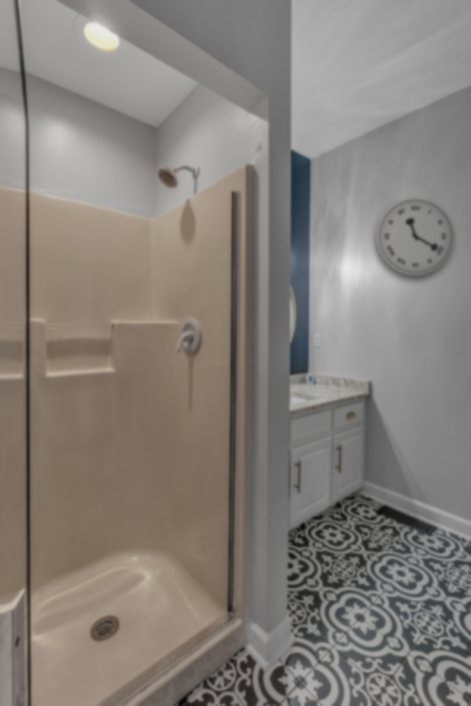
**11:20**
